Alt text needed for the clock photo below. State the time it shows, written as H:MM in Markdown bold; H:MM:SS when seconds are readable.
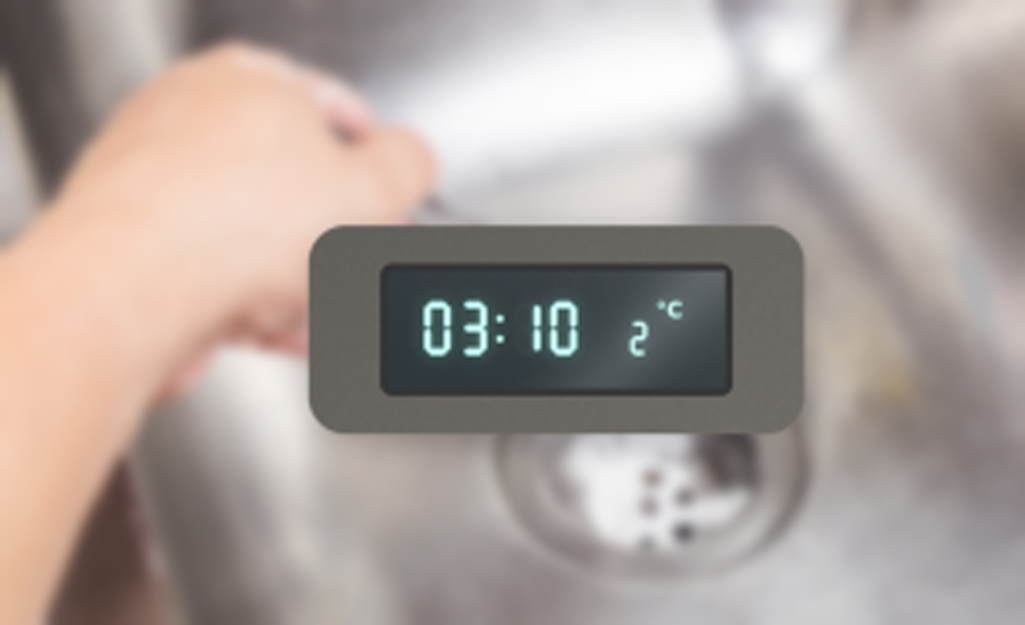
**3:10**
